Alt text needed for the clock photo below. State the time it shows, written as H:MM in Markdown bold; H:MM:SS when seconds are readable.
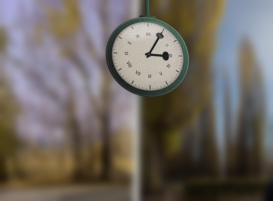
**3:05**
